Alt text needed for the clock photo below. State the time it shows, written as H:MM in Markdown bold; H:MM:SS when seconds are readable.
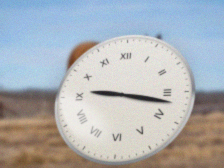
**9:17**
